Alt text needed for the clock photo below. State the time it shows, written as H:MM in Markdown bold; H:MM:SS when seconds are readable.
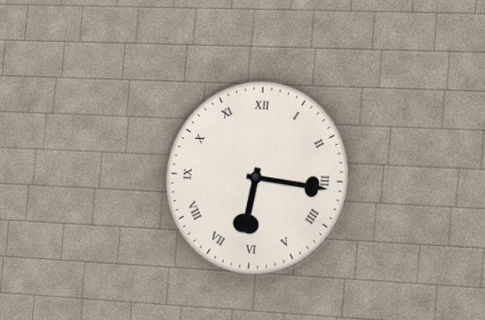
**6:16**
